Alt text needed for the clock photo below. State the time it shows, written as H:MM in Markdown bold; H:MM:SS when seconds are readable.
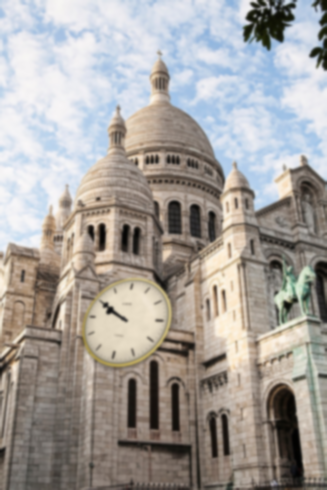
**9:50**
